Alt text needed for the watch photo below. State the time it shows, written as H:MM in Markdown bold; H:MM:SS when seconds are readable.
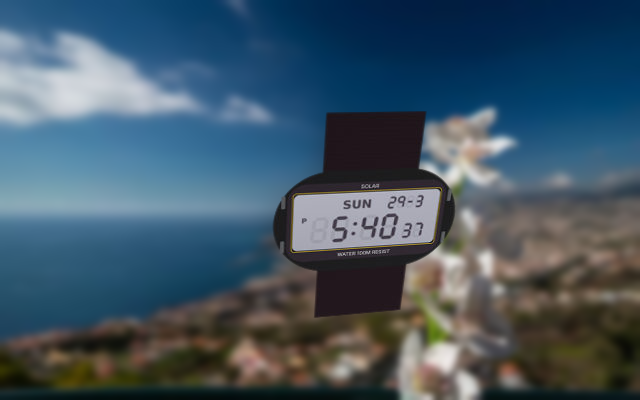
**5:40:37**
